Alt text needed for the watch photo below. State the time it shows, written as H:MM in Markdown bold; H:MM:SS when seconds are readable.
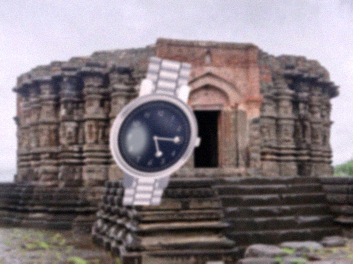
**5:15**
